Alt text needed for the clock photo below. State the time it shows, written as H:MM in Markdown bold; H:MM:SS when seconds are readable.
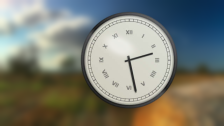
**2:28**
